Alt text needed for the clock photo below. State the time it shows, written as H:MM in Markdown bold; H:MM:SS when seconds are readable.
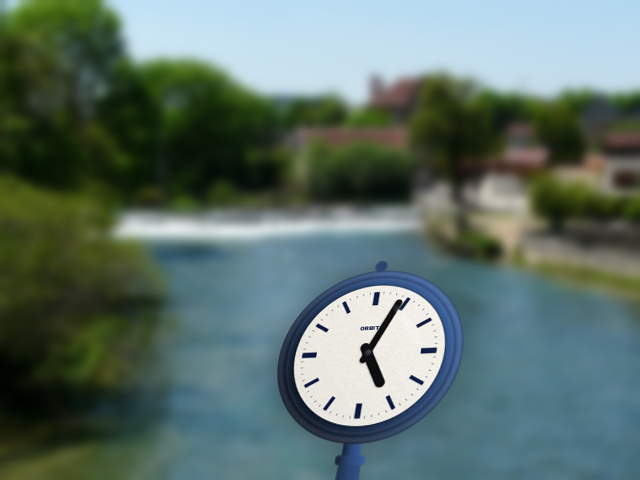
**5:04**
